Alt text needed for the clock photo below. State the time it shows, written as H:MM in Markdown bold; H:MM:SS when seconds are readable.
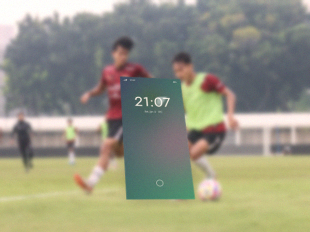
**21:07**
